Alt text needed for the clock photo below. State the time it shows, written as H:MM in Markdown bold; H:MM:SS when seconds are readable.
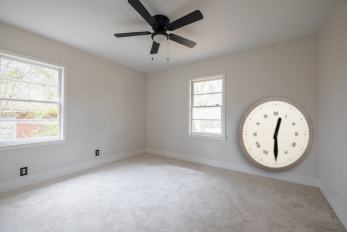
**12:30**
